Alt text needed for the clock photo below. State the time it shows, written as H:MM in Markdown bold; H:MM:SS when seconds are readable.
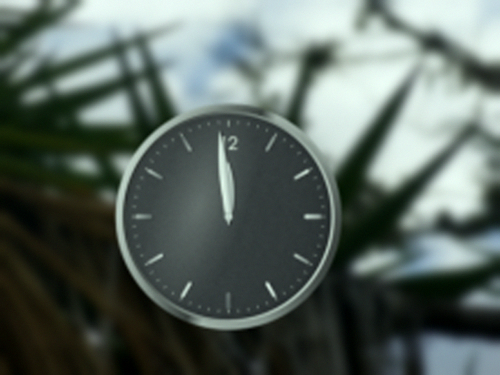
**11:59**
